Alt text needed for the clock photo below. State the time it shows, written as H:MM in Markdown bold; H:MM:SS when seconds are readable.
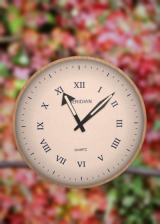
**11:08**
